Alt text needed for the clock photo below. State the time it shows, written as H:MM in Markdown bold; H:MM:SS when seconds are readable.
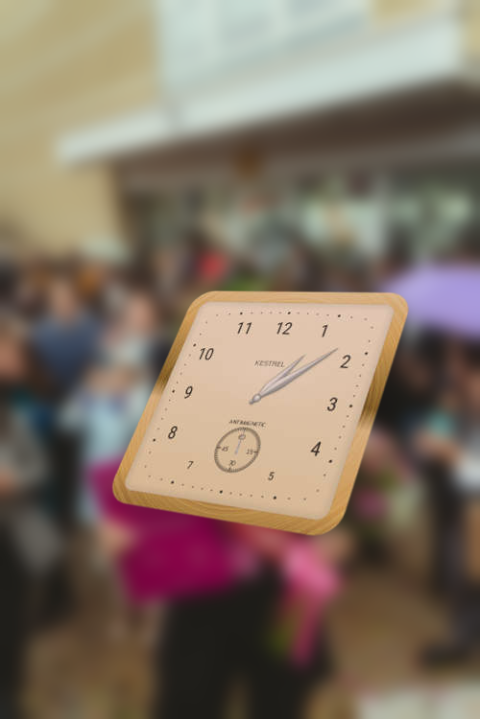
**1:08**
